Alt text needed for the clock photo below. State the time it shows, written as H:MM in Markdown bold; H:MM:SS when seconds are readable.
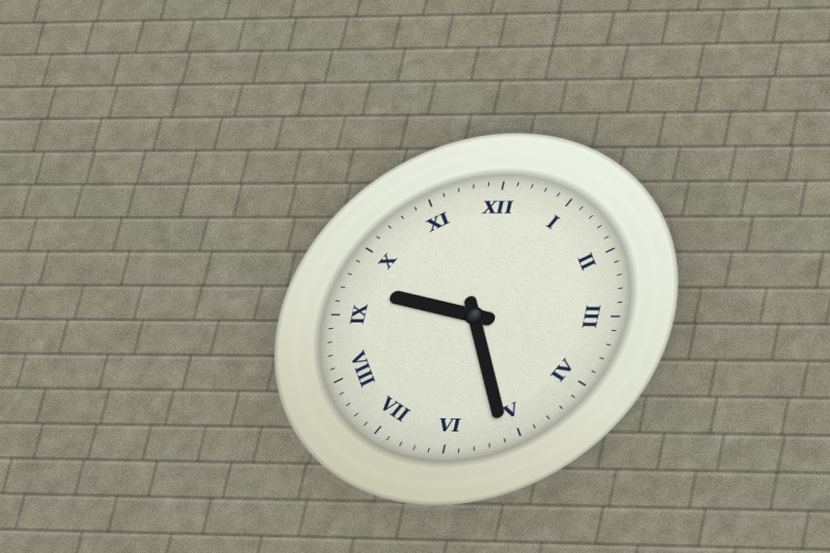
**9:26**
